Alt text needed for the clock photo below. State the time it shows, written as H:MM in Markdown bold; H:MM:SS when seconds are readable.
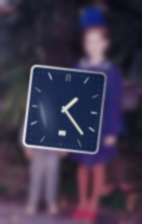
**1:23**
